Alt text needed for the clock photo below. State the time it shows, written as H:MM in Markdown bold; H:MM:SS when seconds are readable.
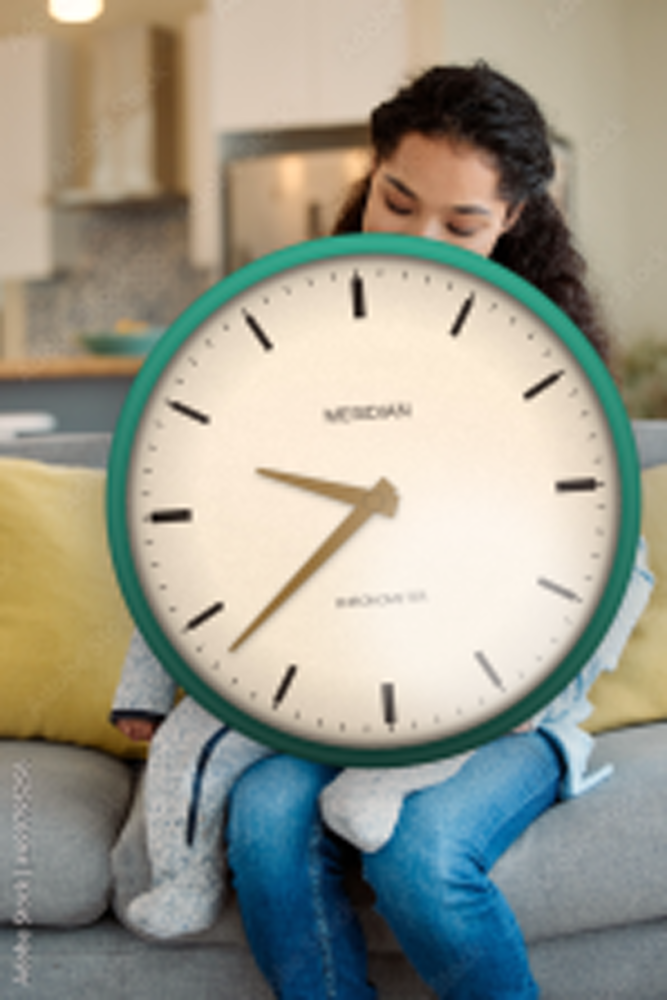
**9:38**
